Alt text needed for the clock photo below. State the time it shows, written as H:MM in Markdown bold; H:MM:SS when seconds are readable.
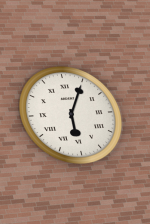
**6:05**
